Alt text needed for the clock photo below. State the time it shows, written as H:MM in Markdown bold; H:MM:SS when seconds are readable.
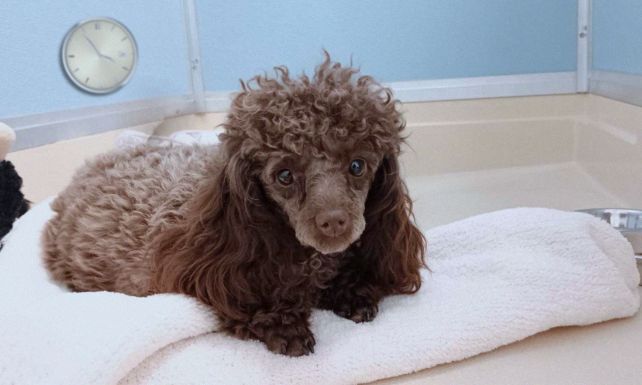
**3:54**
